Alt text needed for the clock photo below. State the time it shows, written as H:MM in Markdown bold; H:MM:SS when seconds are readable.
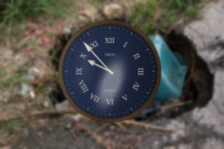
**9:53**
